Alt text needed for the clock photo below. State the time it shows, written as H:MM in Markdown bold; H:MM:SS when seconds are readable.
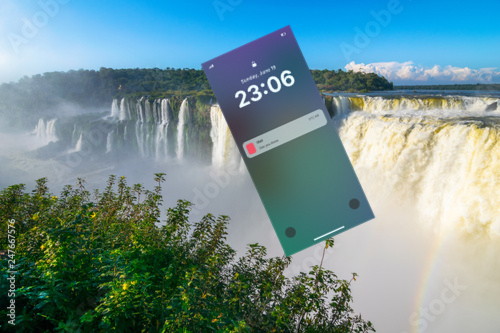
**23:06**
